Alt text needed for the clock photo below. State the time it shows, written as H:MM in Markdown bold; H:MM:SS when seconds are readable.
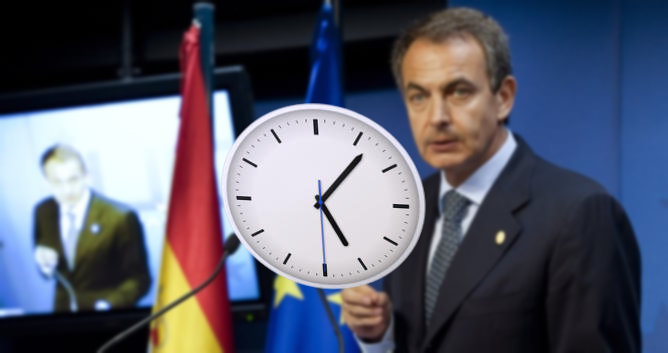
**5:06:30**
